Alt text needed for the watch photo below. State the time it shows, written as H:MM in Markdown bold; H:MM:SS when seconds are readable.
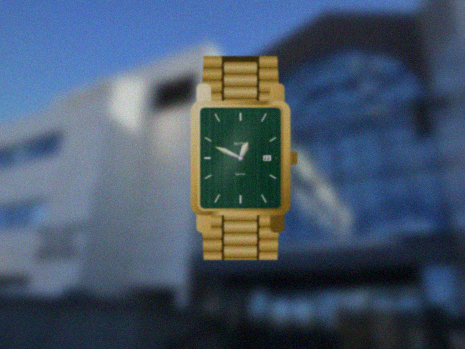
**12:49**
